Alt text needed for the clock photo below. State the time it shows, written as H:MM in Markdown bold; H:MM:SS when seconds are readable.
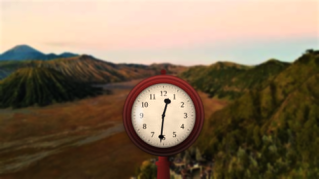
**12:31**
